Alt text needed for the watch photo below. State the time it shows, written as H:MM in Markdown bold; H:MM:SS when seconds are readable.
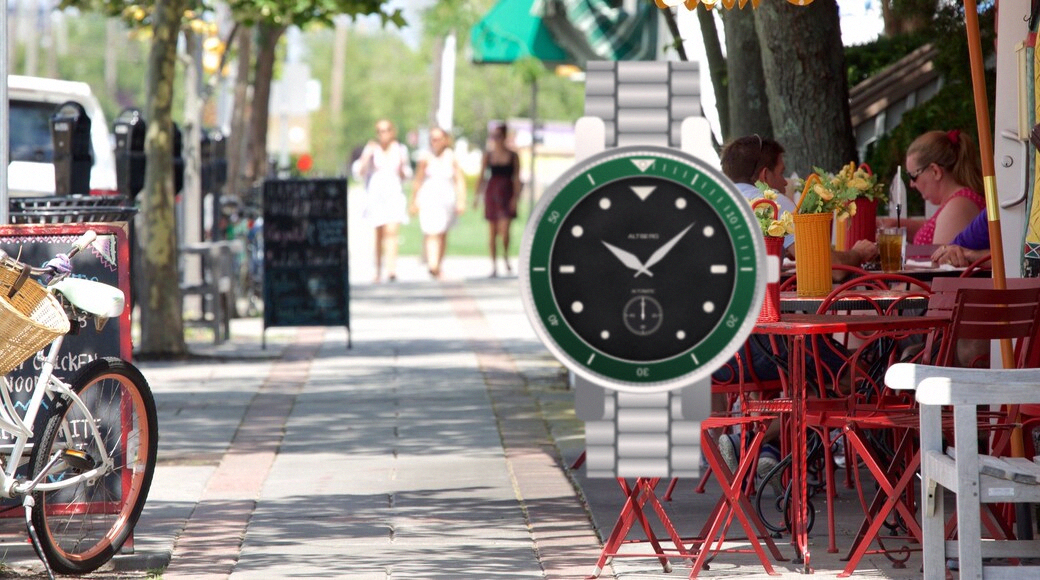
**10:08**
